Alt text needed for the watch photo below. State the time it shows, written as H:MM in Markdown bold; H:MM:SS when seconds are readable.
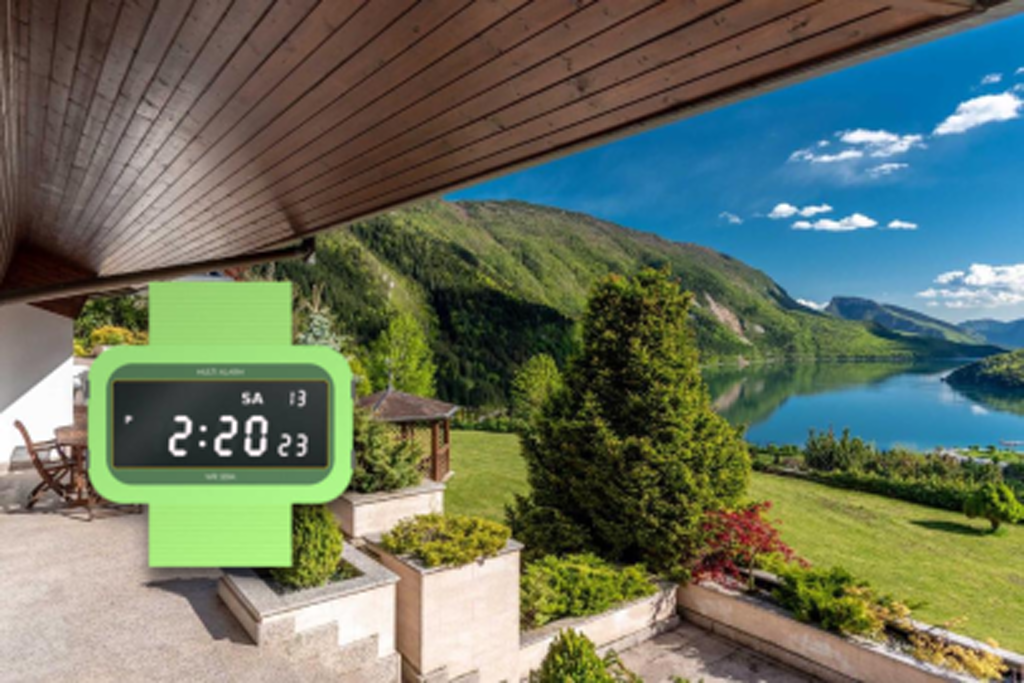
**2:20:23**
